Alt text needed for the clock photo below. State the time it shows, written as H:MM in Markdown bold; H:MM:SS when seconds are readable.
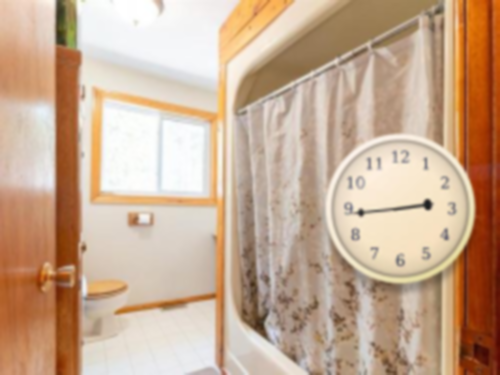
**2:44**
